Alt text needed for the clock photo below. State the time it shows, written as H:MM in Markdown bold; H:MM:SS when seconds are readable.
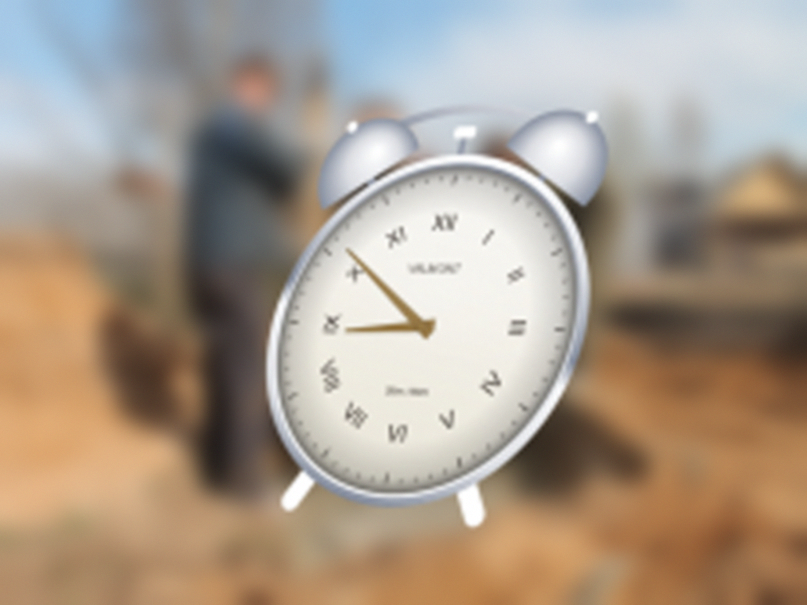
**8:51**
